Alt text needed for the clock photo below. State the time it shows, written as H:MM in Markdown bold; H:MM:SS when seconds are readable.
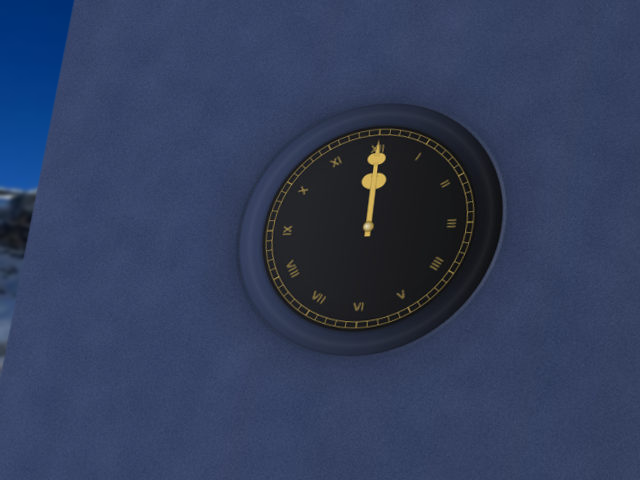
**12:00**
